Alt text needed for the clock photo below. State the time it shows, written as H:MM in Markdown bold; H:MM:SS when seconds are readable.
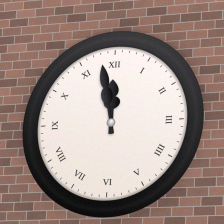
**11:58**
